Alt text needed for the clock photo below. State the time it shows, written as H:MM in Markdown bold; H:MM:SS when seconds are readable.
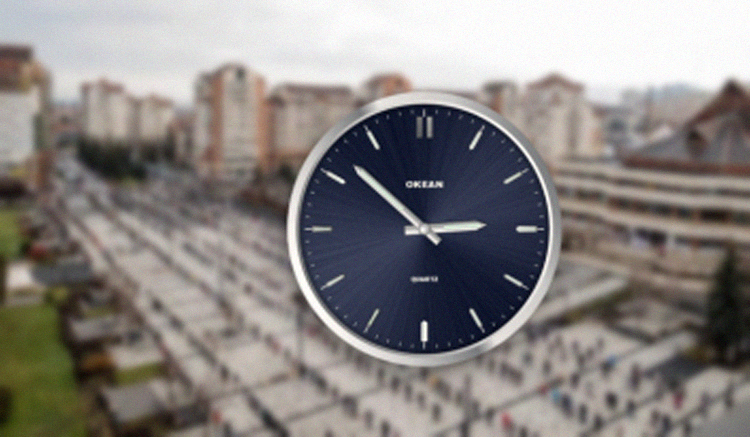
**2:52**
